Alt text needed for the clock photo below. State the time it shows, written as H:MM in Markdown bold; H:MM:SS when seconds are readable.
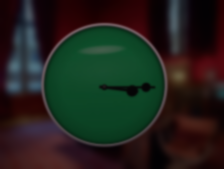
**3:15**
